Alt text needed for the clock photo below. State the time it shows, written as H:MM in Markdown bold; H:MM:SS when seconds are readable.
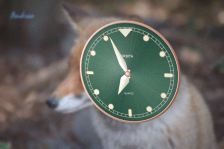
**6:56**
